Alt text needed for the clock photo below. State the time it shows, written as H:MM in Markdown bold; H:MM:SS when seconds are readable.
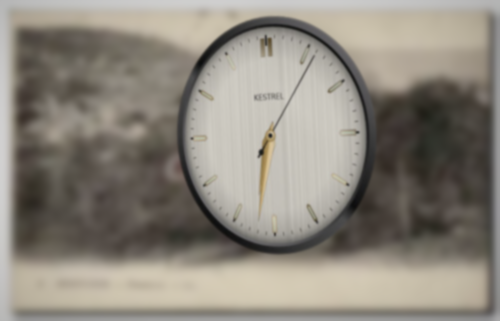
**6:32:06**
